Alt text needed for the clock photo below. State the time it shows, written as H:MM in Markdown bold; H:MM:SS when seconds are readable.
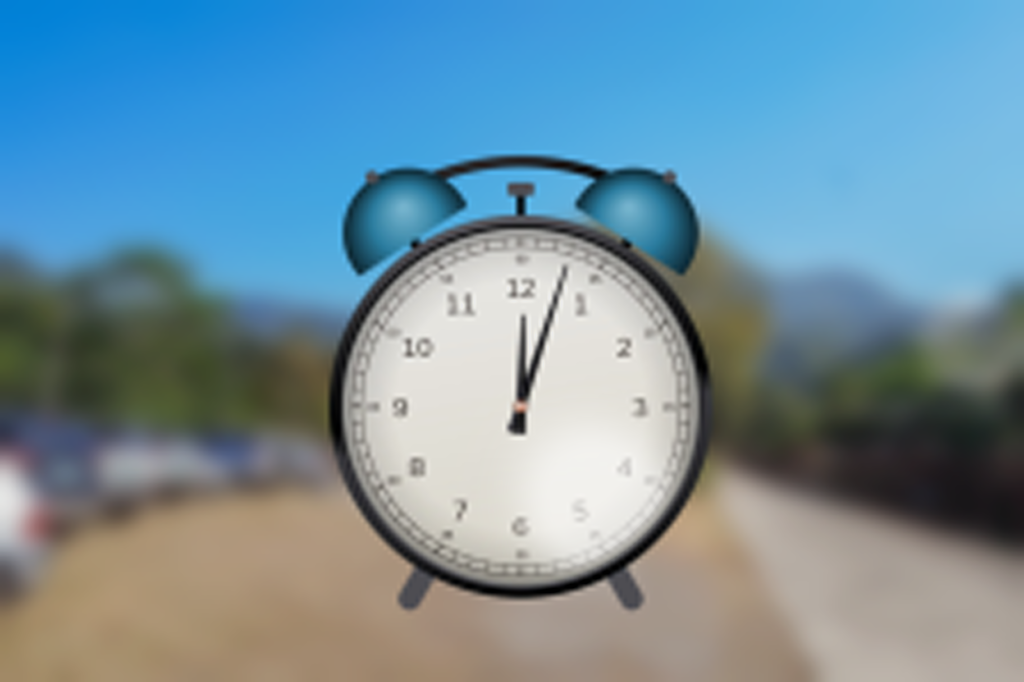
**12:03**
